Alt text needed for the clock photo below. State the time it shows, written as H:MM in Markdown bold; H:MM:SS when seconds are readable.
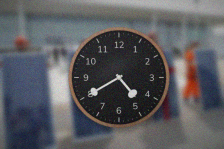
**4:40**
